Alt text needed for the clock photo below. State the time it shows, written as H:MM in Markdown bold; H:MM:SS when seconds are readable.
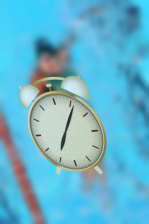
**7:06**
